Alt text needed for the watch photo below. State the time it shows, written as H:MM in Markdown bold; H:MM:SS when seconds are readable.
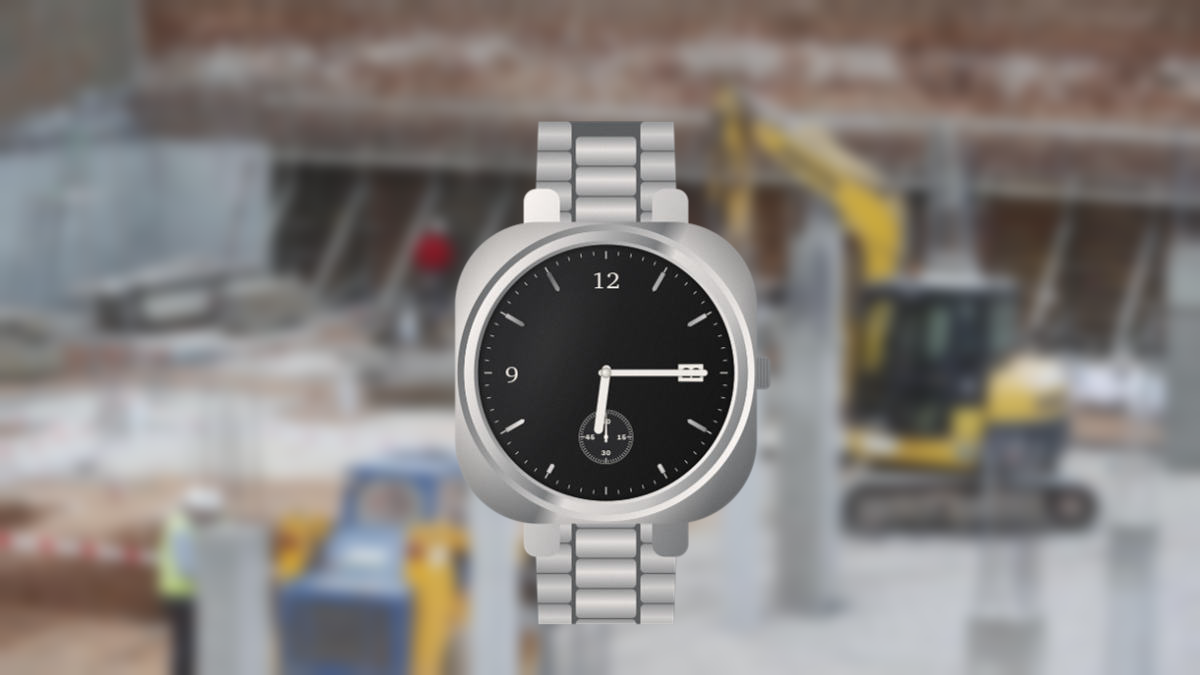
**6:15**
